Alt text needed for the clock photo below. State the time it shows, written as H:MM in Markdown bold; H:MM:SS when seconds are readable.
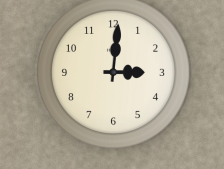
**3:01**
